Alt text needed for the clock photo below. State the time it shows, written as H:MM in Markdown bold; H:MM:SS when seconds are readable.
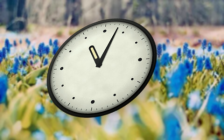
**11:03**
